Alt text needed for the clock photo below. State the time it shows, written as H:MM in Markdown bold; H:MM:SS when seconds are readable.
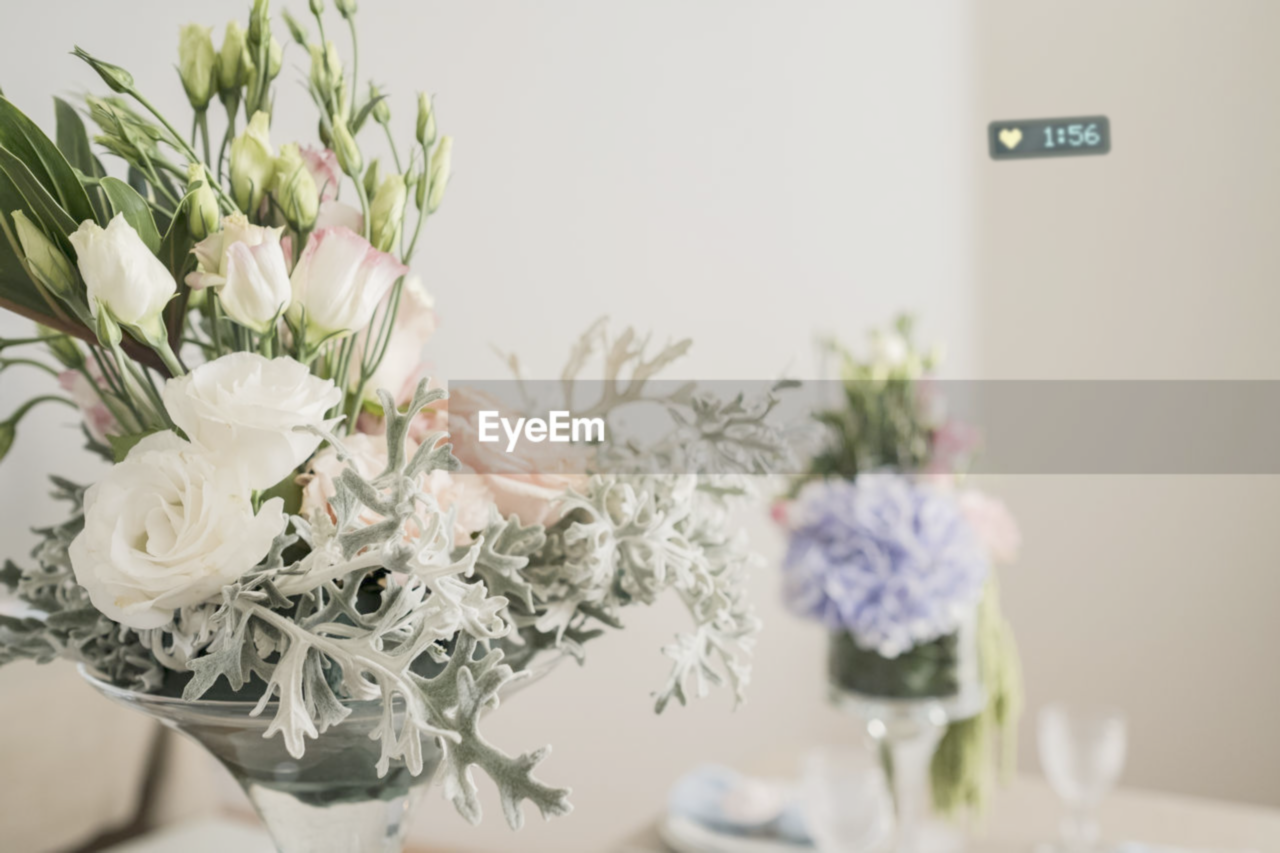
**1:56**
